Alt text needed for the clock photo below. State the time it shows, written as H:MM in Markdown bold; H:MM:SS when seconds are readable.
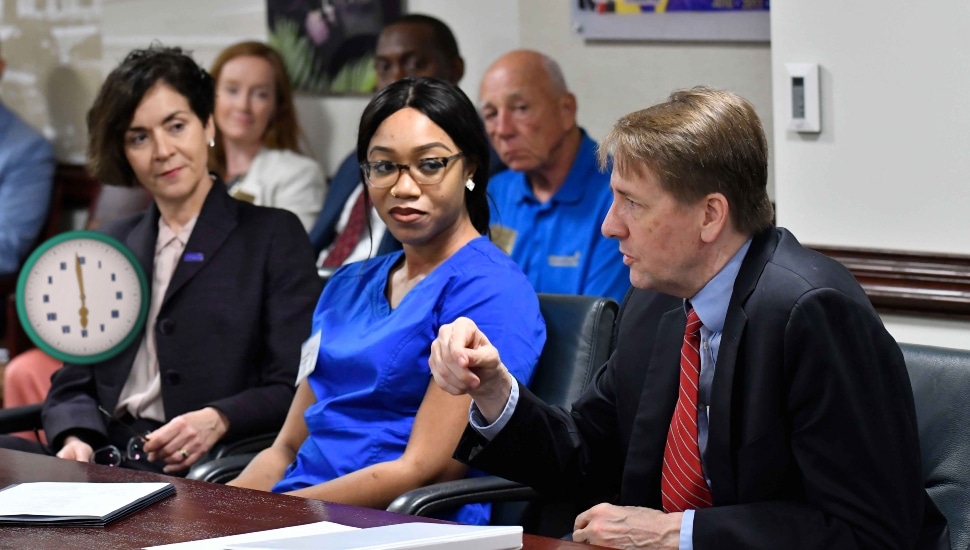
**5:59**
